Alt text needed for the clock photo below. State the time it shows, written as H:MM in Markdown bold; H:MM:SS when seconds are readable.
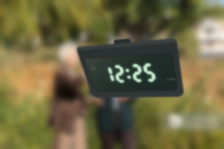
**12:25**
